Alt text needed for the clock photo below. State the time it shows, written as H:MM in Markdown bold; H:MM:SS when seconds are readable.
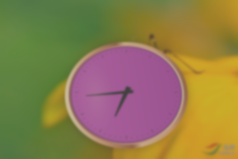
**6:44**
